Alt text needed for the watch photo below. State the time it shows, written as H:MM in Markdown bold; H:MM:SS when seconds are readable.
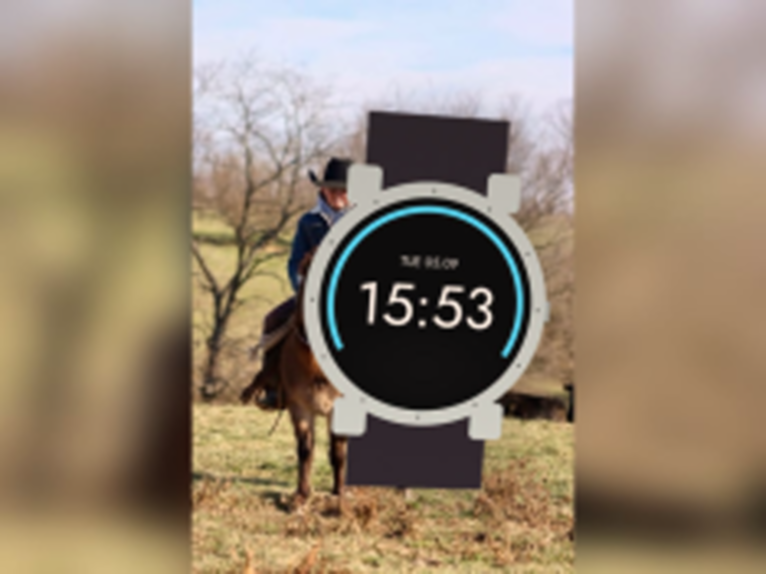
**15:53**
